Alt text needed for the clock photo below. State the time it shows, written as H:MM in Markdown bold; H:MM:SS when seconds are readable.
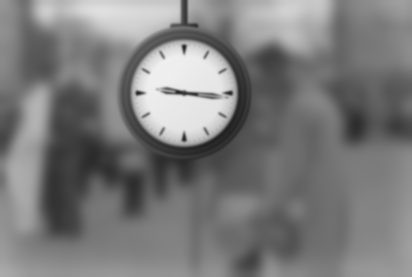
**9:16**
